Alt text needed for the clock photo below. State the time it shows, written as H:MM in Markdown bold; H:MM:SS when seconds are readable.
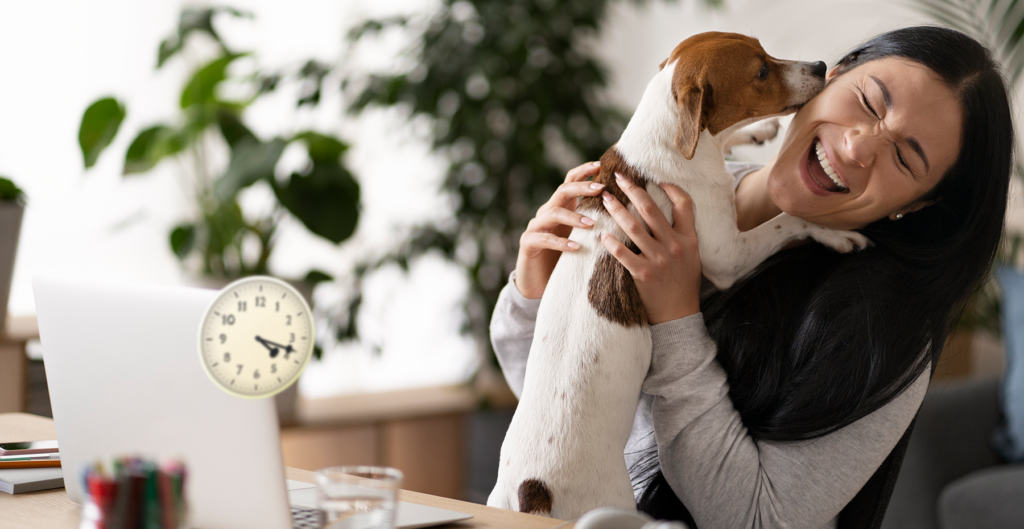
**4:18**
